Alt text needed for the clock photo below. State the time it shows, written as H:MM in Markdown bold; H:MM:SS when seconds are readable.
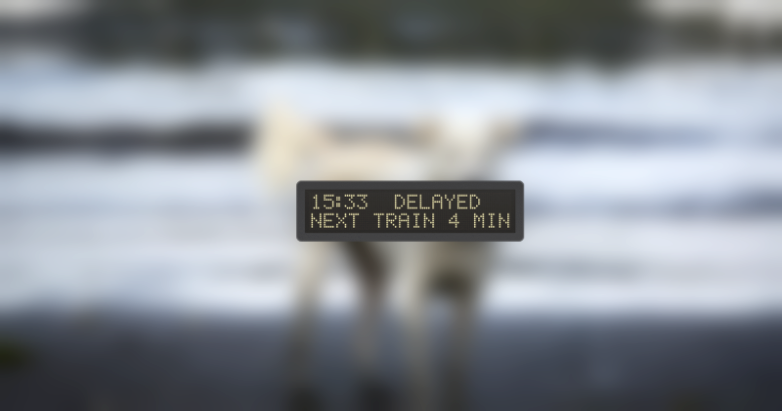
**15:33**
